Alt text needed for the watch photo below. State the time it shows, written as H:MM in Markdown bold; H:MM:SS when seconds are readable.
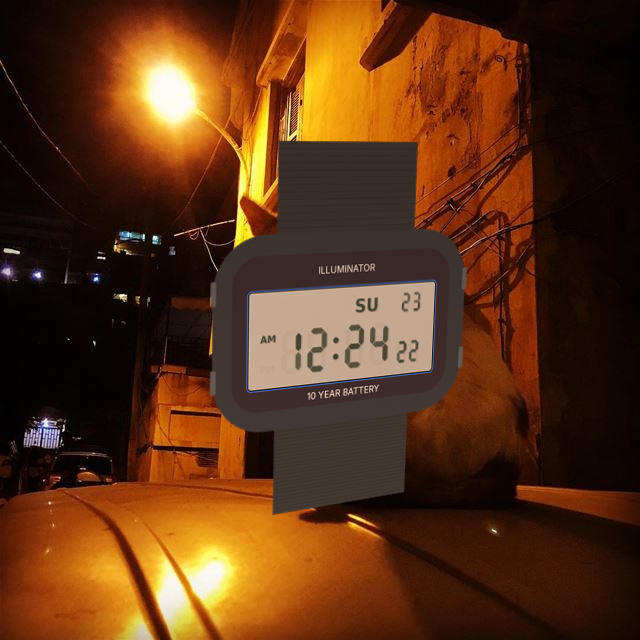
**12:24:22**
